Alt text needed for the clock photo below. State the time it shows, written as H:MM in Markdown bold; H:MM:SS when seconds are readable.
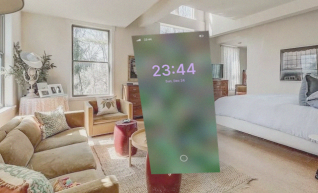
**23:44**
